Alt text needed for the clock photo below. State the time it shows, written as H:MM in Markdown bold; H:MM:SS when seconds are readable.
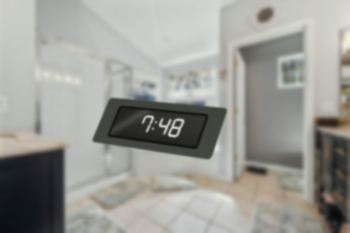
**7:48**
